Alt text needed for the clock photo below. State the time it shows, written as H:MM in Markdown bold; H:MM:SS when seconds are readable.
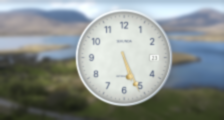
**5:26**
